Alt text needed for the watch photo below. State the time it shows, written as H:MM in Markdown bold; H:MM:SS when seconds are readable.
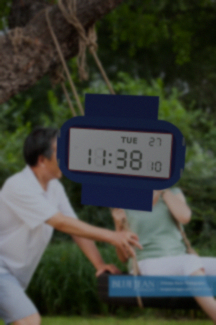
**11:38:10**
